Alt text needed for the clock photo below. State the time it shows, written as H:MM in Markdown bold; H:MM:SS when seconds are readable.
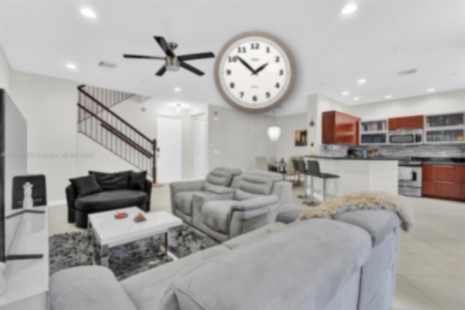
**1:52**
